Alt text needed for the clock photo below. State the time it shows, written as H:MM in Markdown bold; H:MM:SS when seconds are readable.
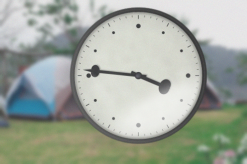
**3:46**
